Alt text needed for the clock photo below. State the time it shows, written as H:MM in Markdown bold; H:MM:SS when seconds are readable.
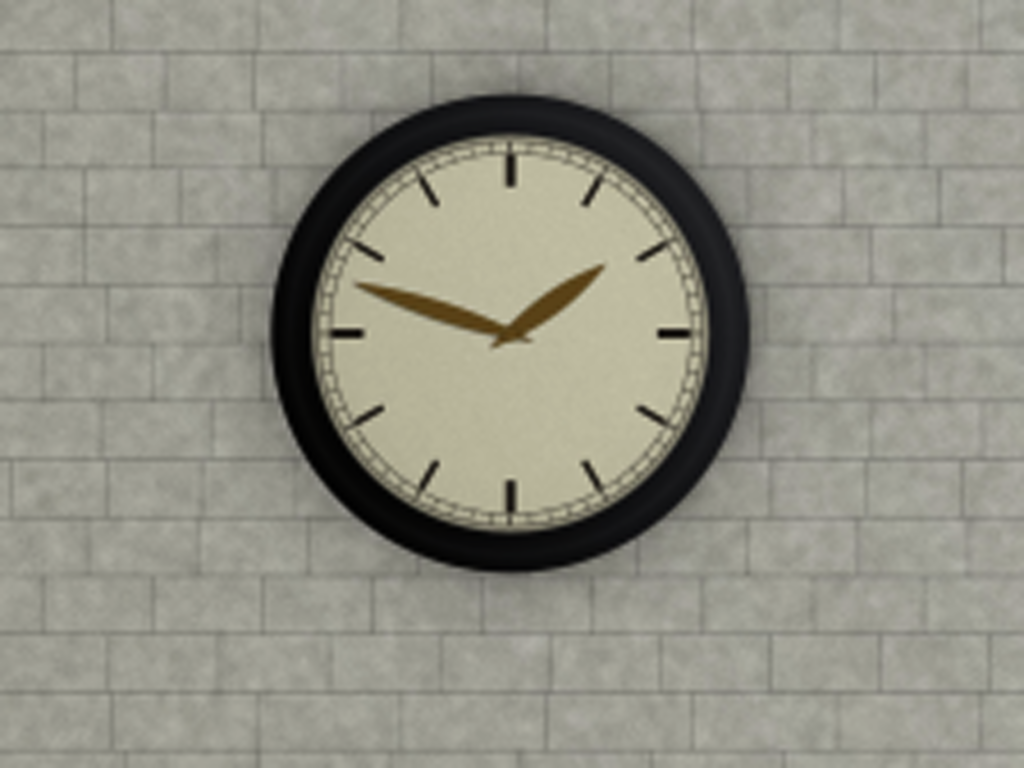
**1:48**
